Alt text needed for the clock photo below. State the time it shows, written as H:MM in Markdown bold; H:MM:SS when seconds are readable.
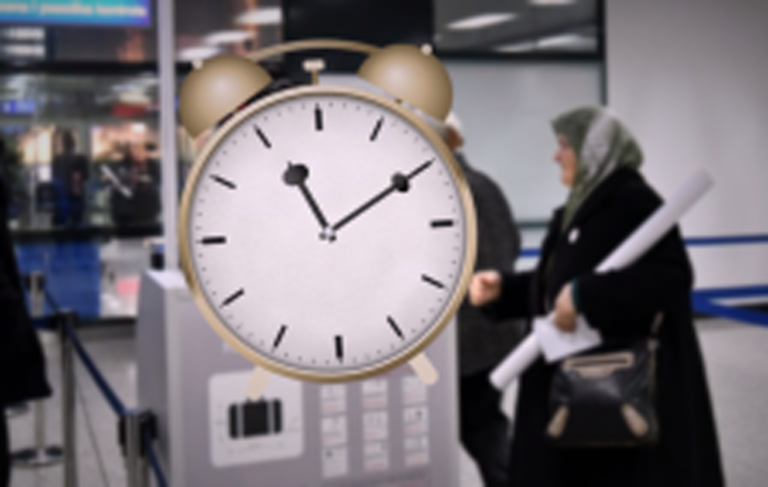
**11:10**
